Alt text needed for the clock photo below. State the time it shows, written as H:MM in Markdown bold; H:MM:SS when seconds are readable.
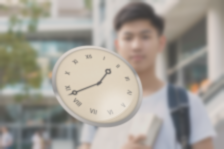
**1:43**
